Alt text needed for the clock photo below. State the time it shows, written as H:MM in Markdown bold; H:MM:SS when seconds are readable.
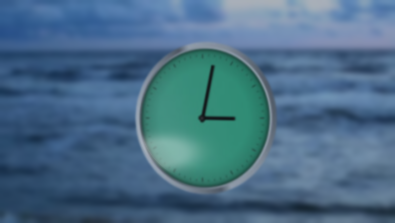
**3:02**
